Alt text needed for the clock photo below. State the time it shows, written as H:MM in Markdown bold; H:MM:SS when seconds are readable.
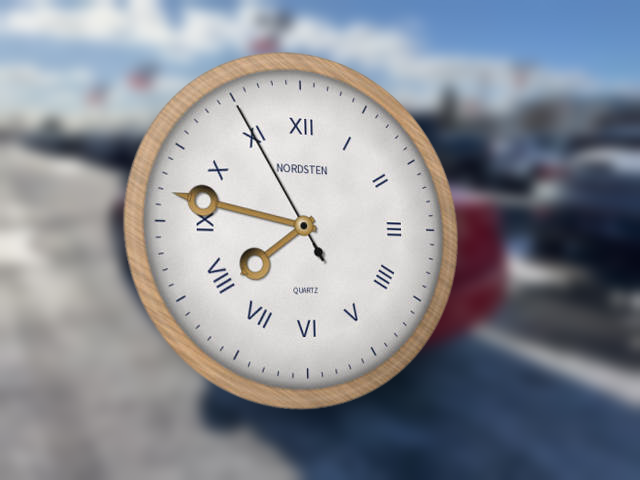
**7:46:55**
